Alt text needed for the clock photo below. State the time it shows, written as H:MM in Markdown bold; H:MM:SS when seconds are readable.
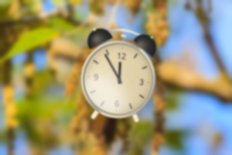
**11:54**
